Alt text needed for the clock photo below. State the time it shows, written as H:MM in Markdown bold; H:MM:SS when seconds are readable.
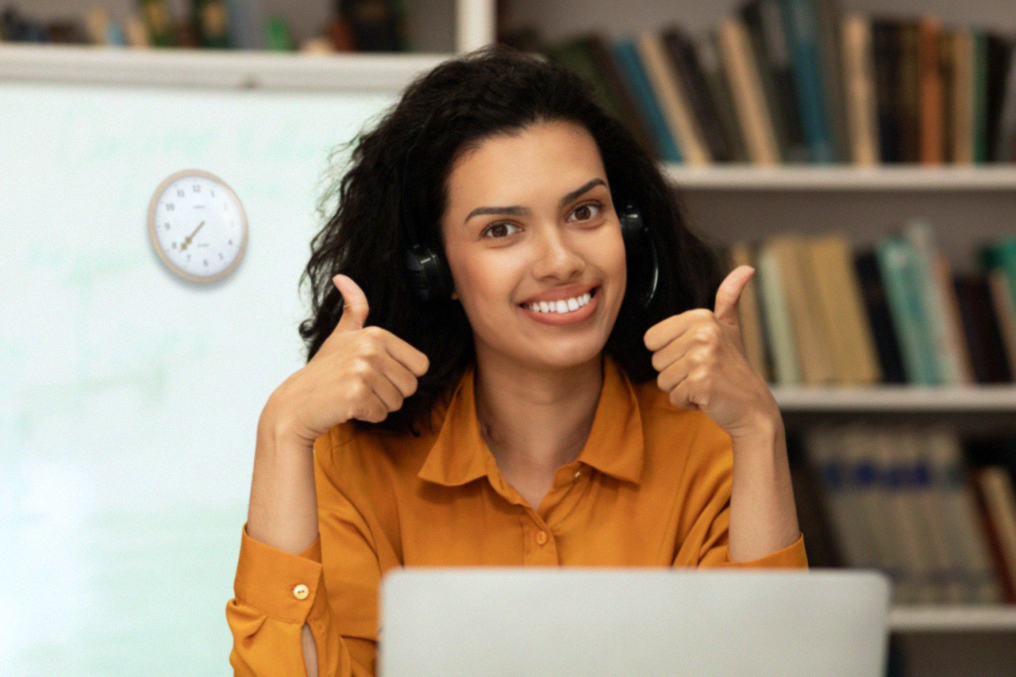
**7:38**
